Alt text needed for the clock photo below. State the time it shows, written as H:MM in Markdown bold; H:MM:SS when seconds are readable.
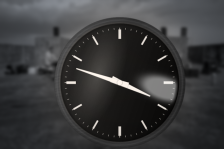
**3:48**
